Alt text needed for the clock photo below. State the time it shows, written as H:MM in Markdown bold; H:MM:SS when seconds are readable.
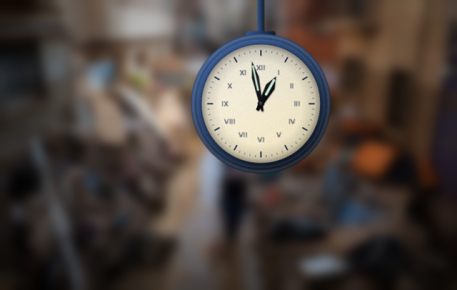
**12:58**
